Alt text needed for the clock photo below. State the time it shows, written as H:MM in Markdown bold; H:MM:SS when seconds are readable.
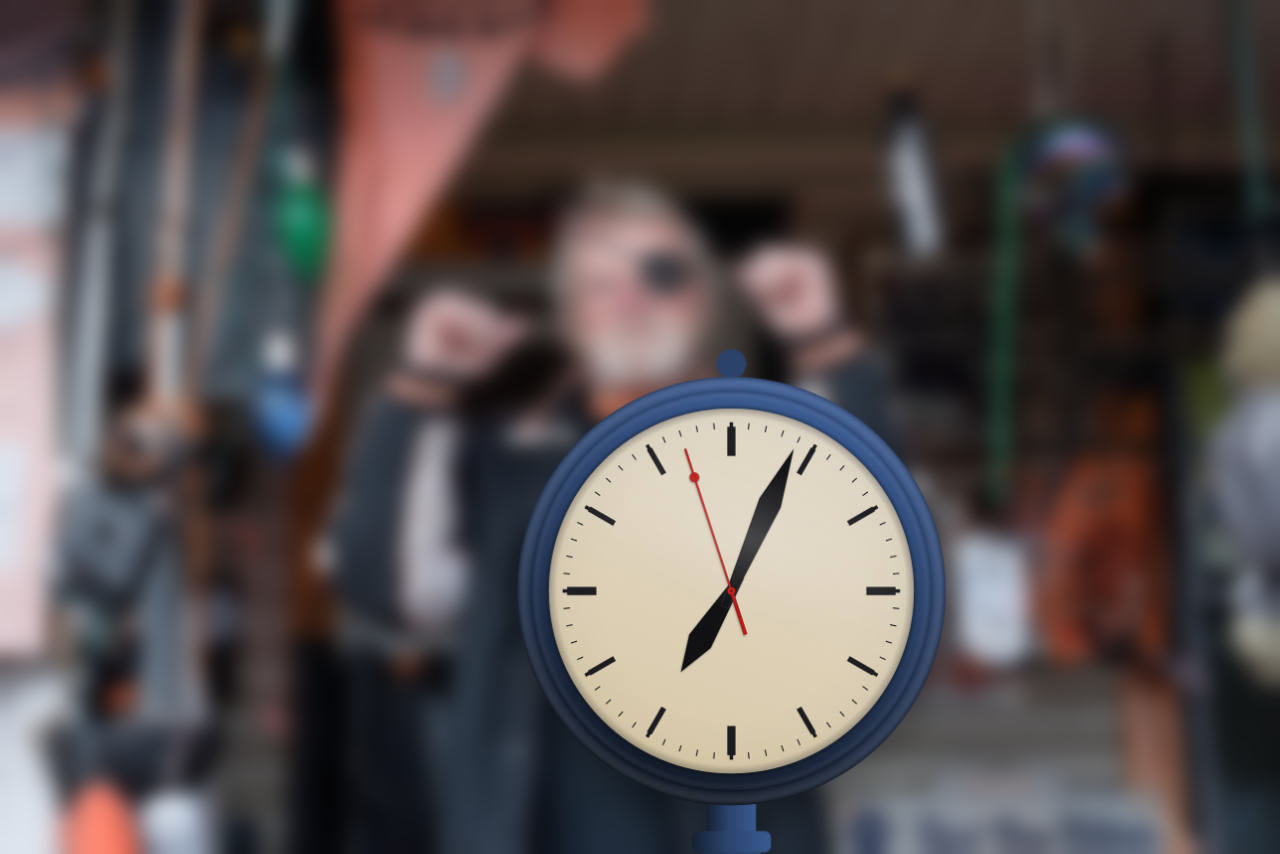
**7:03:57**
